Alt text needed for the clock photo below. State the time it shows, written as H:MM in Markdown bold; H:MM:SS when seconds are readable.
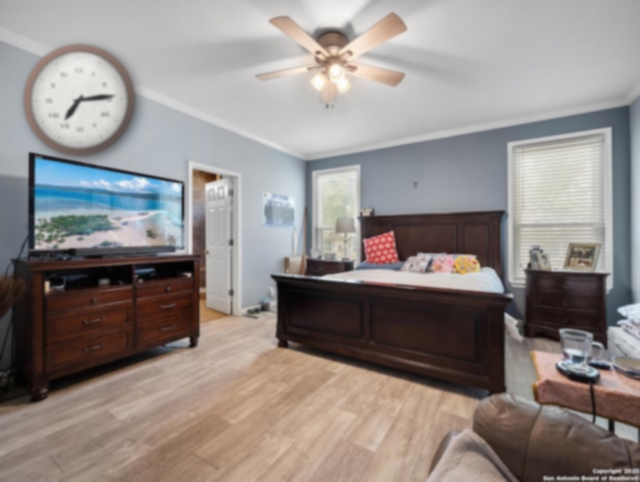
**7:14**
